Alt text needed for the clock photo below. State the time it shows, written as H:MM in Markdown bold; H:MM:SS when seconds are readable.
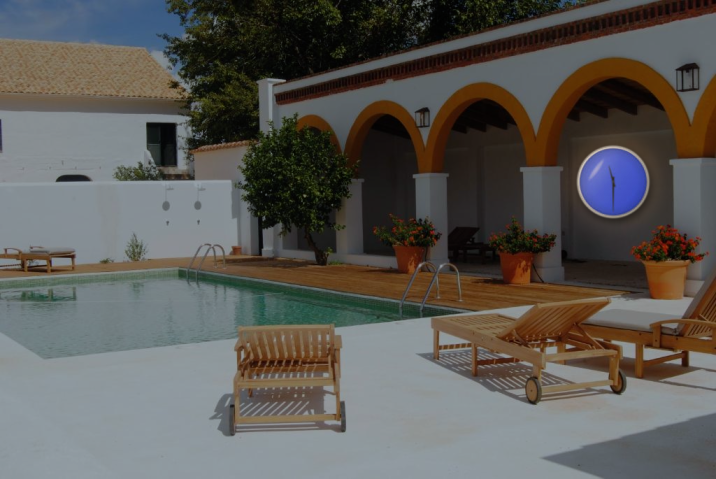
**11:30**
